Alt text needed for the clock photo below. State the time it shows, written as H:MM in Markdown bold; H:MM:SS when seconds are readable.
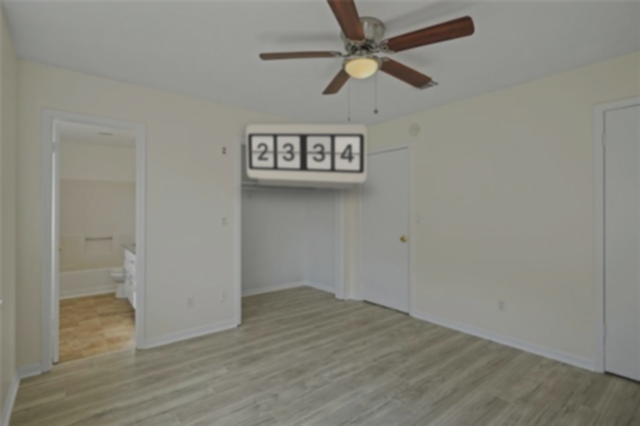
**23:34**
